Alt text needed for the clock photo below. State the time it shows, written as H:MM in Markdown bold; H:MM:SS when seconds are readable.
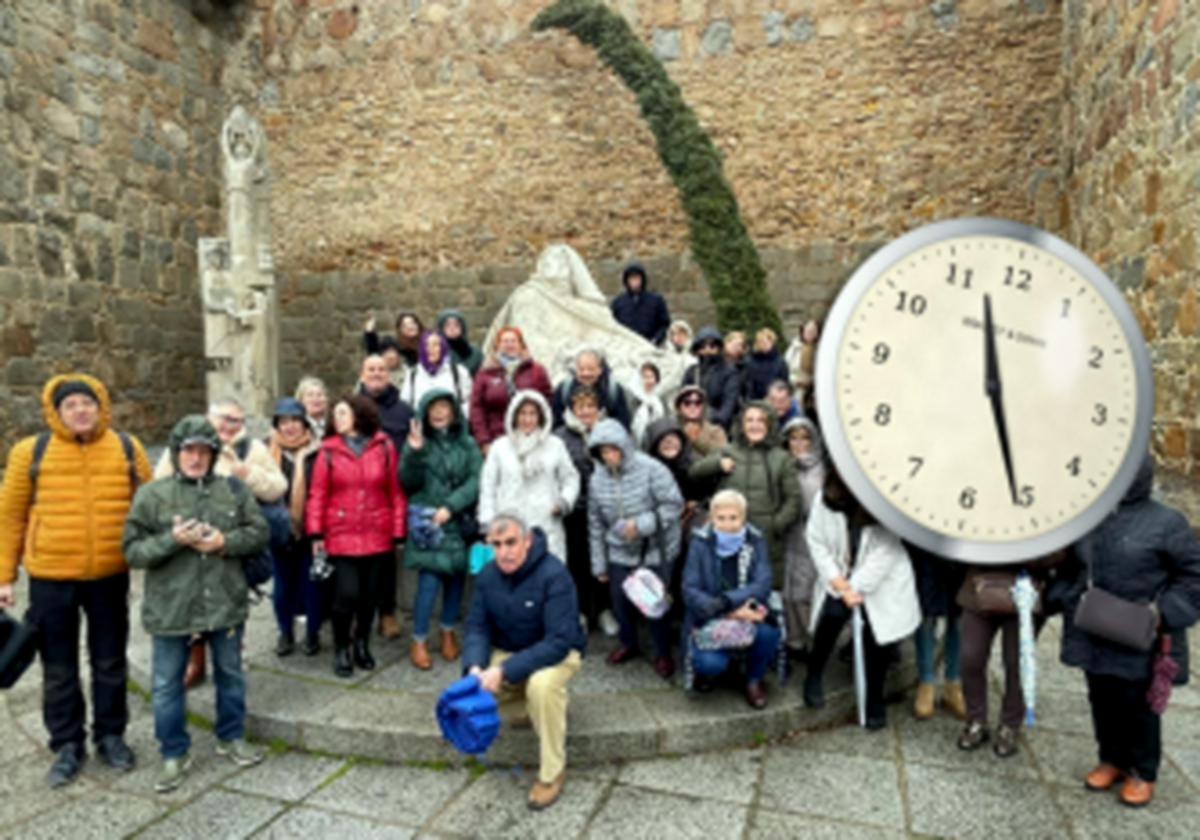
**11:26**
